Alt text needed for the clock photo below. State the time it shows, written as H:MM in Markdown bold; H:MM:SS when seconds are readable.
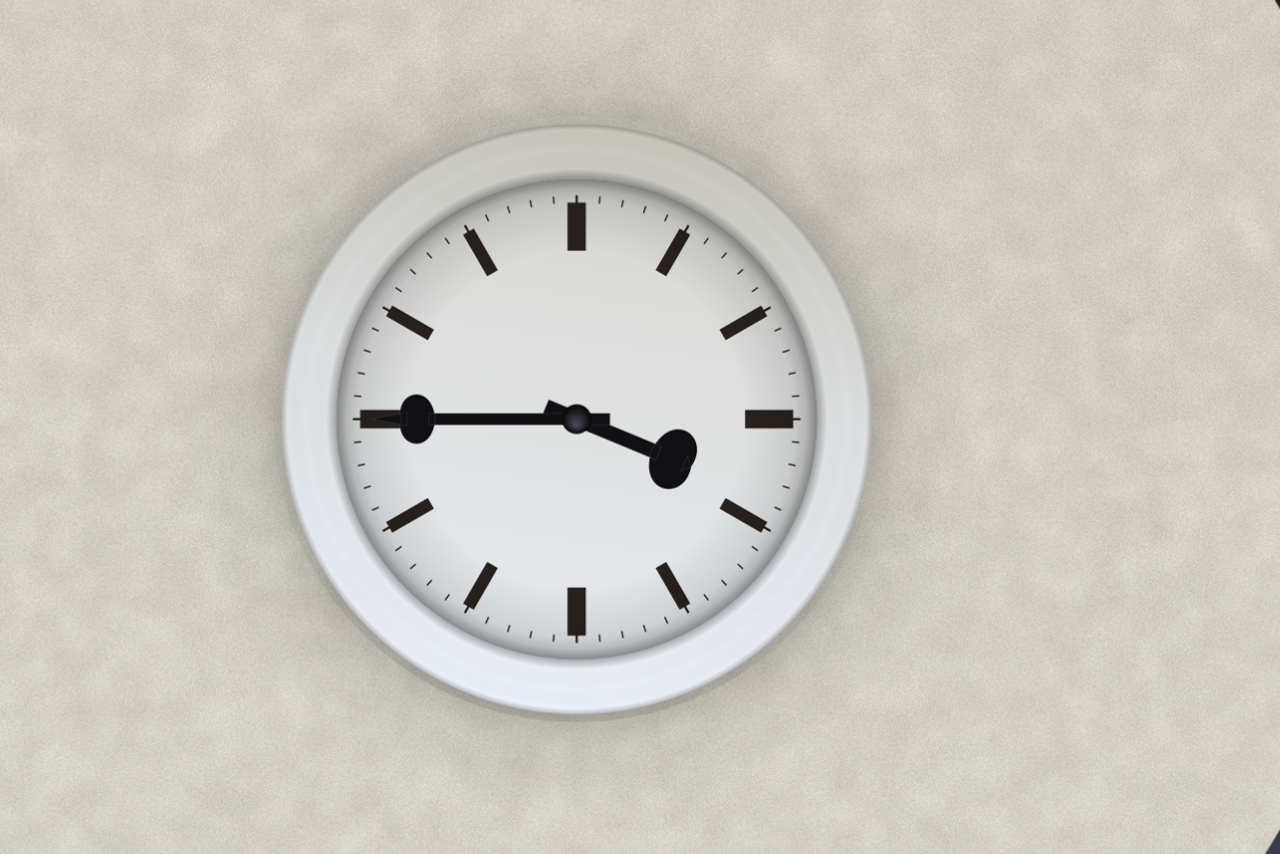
**3:45**
